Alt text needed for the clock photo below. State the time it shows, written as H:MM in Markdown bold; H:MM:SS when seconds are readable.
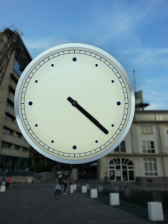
**4:22**
